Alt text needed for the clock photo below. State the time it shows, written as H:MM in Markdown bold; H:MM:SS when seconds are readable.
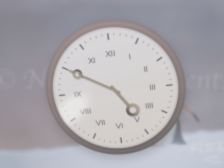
**4:50**
